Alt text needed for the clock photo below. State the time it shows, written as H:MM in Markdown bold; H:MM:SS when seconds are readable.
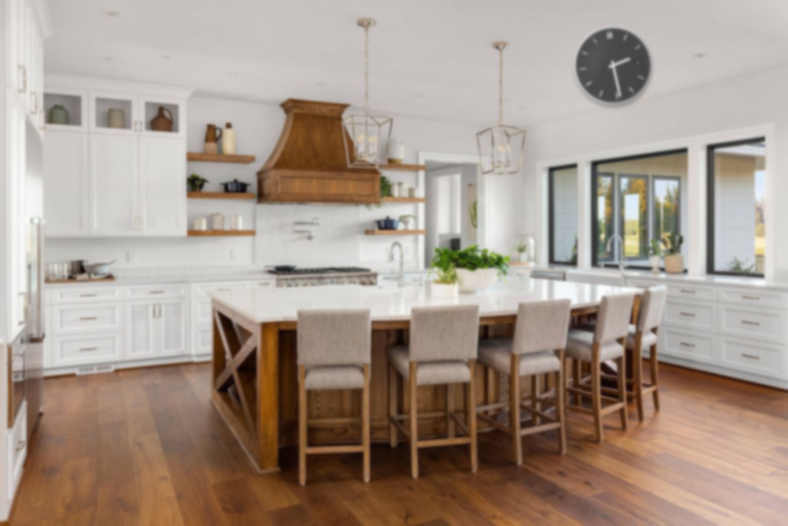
**2:29**
